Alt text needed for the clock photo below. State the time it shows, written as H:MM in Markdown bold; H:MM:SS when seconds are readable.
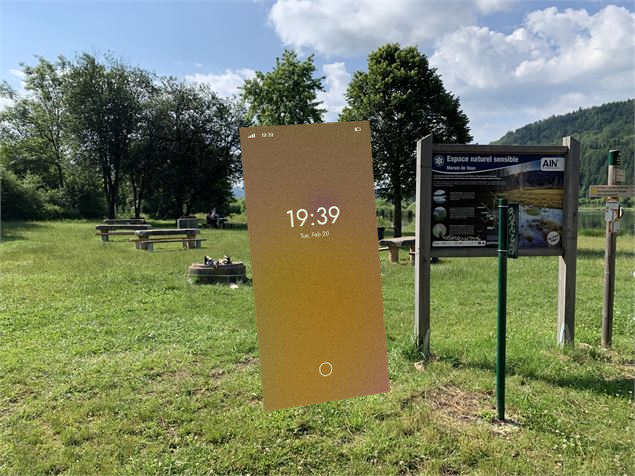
**19:39**
